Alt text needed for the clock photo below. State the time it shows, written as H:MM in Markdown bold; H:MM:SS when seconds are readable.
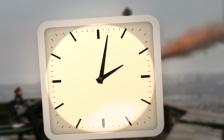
**2:02**
